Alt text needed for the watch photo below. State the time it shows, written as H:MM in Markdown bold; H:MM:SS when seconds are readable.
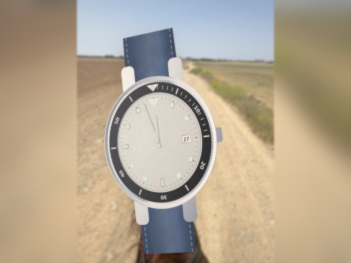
**11:57**
